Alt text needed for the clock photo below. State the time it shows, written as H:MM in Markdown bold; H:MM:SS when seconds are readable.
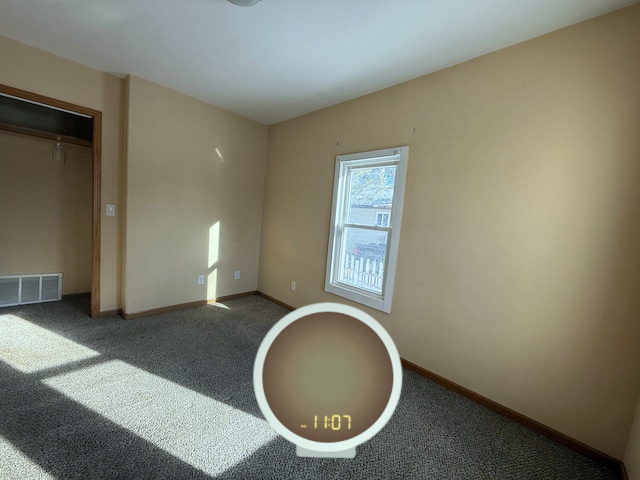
**11:07**
